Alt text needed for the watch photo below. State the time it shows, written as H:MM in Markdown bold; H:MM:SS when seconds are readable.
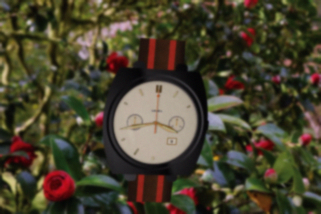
**3:43**
